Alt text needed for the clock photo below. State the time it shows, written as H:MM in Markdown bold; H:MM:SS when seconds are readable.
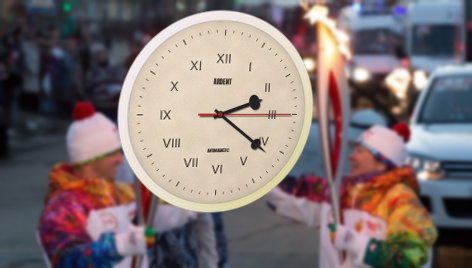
**2:21:15**
